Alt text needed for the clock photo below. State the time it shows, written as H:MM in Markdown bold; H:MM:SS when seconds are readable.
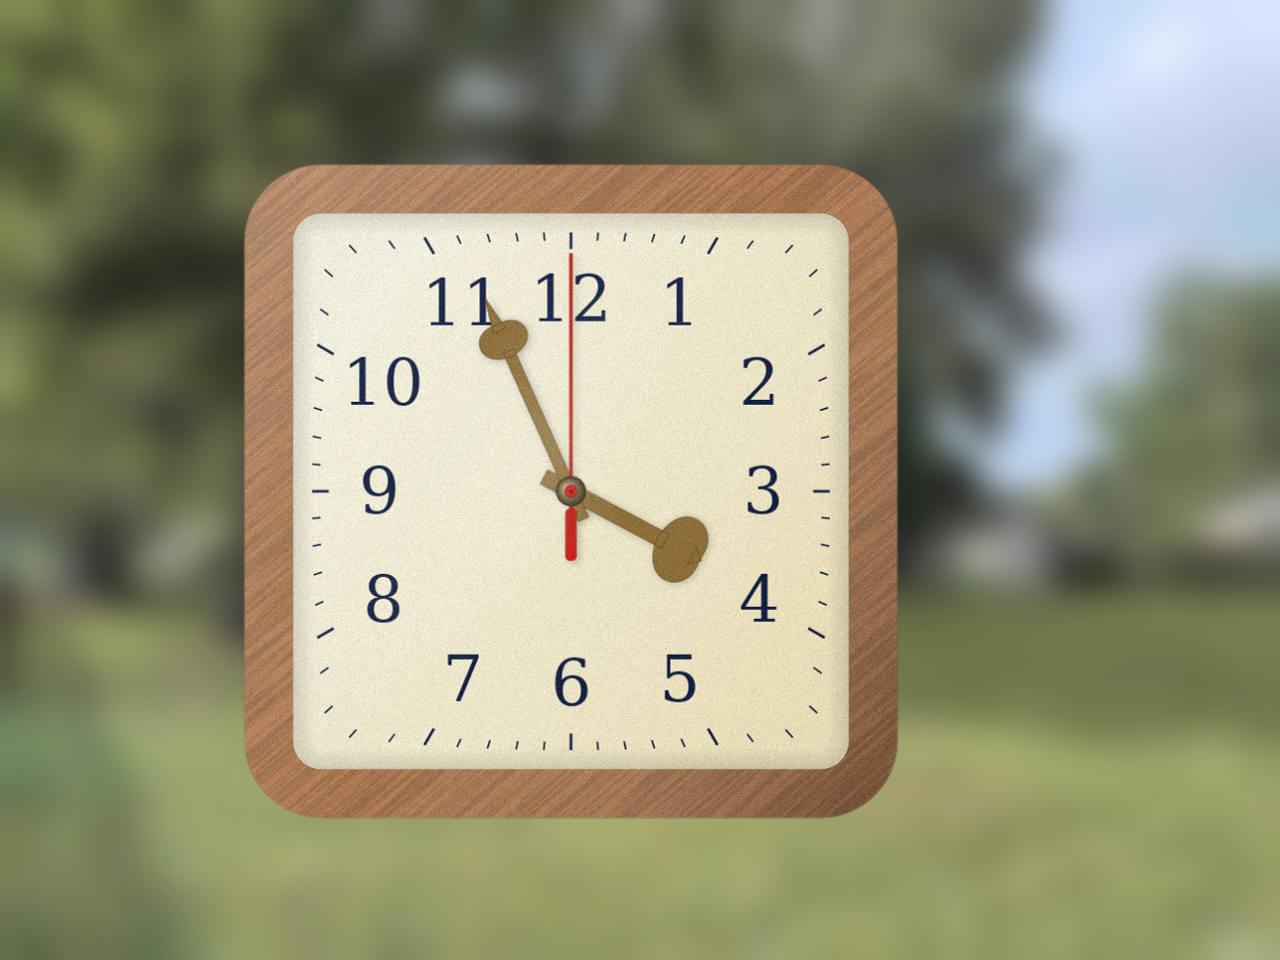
**3:56:00**
